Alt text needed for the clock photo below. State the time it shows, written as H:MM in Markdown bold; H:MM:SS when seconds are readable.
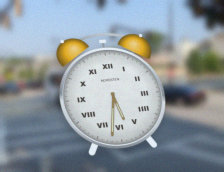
**5:32**
